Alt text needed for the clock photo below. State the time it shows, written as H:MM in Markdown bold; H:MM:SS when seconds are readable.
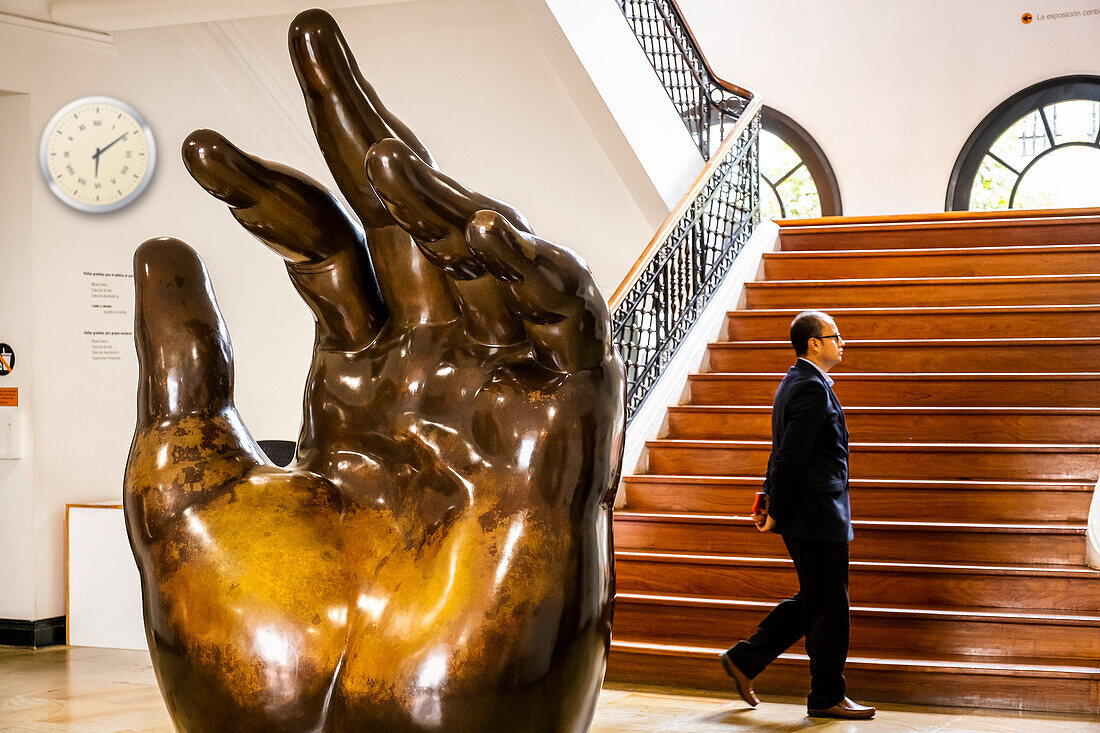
**6:09**
